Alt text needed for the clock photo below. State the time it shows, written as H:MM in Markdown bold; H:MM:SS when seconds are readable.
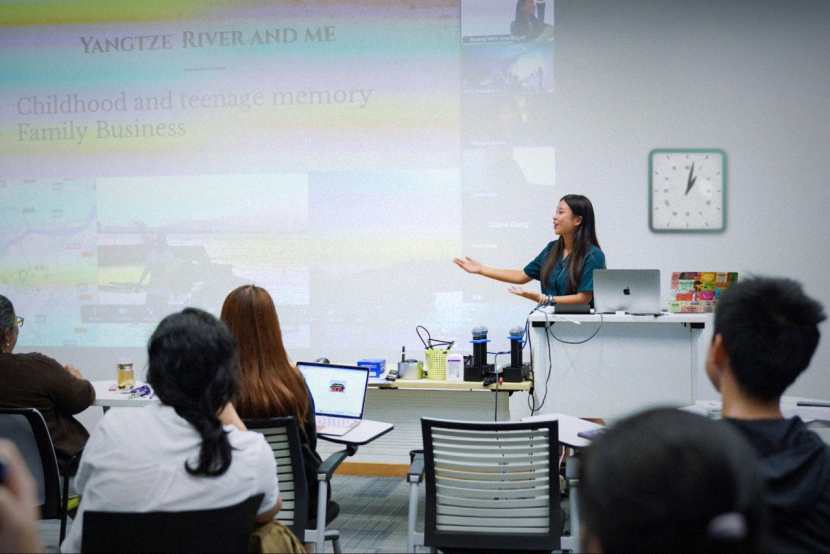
**1:02**
